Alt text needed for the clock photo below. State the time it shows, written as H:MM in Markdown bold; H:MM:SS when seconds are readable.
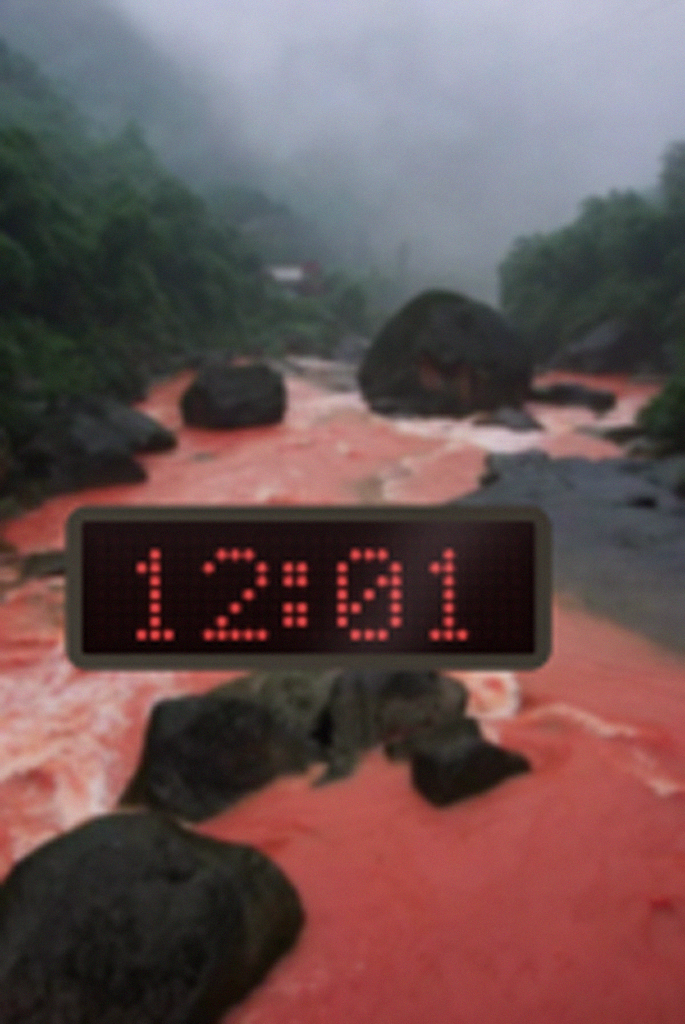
**12:01**
